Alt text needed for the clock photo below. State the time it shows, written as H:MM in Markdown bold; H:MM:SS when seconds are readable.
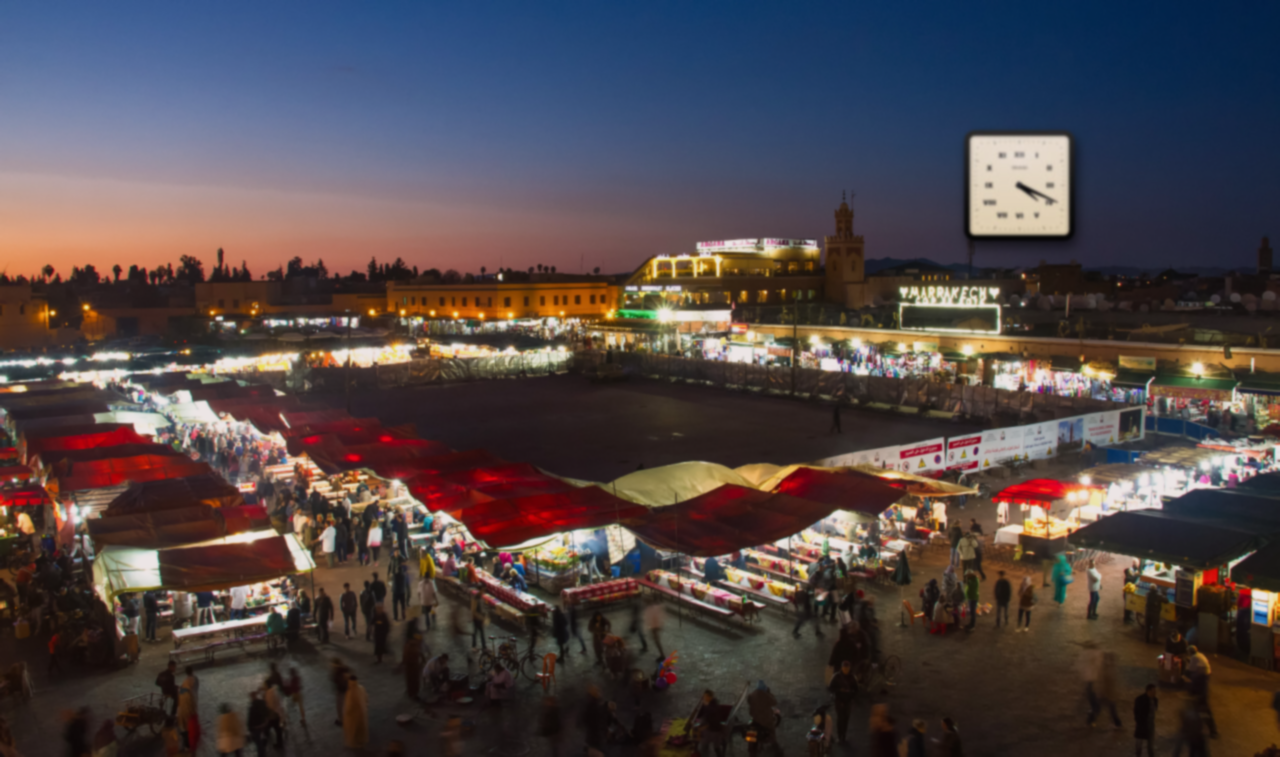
**4:19**
